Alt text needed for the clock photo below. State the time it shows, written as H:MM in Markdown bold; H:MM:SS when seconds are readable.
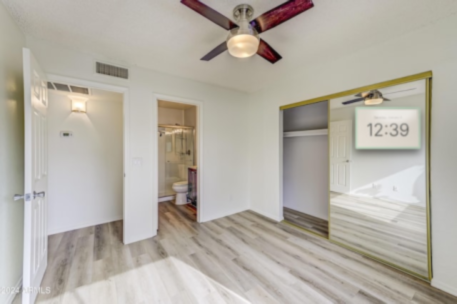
**12:39**
